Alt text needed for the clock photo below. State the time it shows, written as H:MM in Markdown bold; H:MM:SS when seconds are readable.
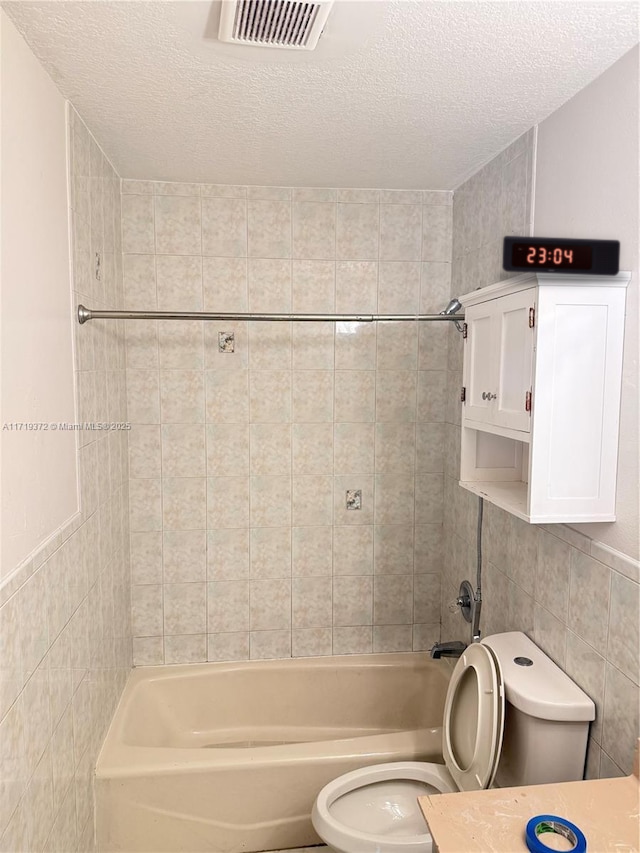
**23:04**
